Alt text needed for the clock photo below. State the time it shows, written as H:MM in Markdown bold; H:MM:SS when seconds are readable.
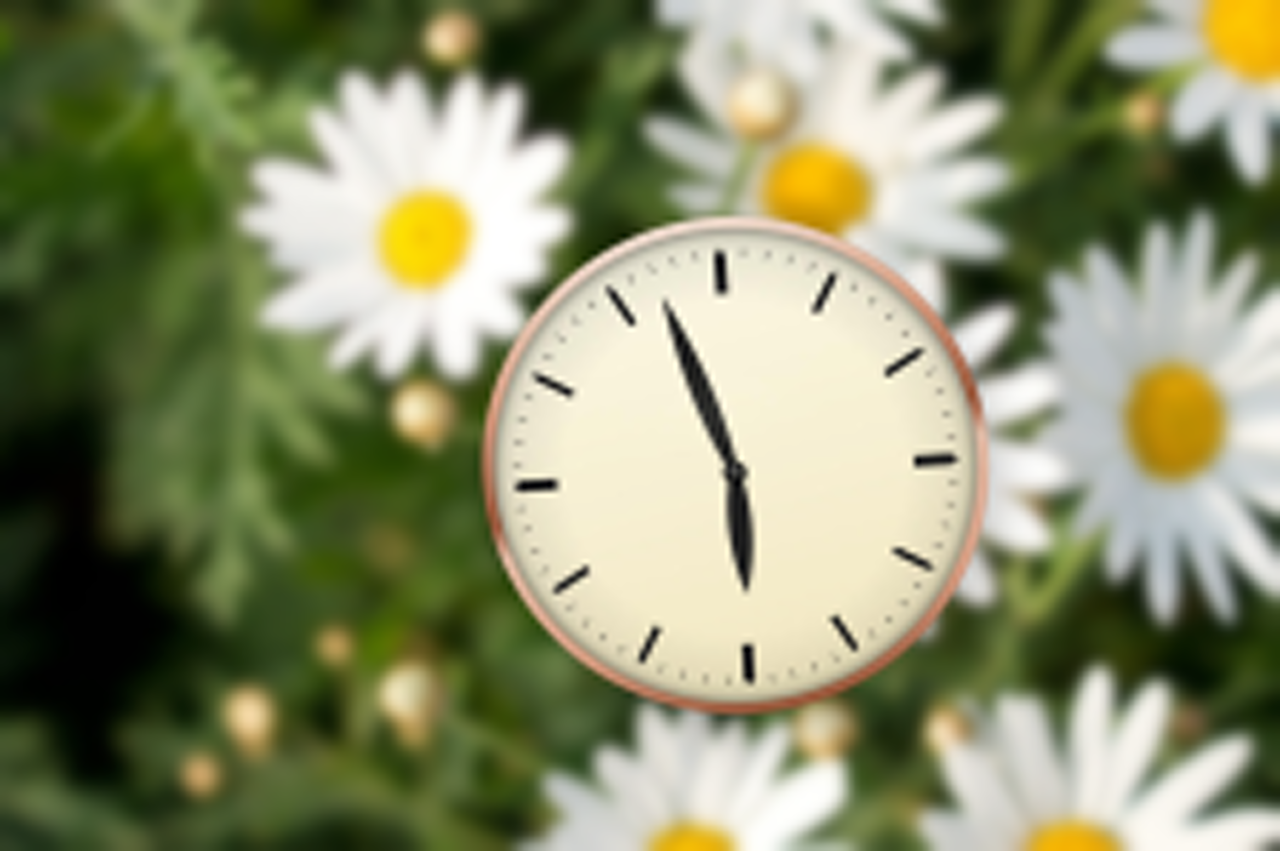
**5:57**
